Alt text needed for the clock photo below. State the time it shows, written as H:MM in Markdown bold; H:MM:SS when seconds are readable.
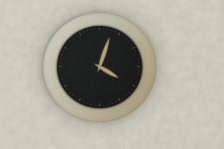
**4:03**
